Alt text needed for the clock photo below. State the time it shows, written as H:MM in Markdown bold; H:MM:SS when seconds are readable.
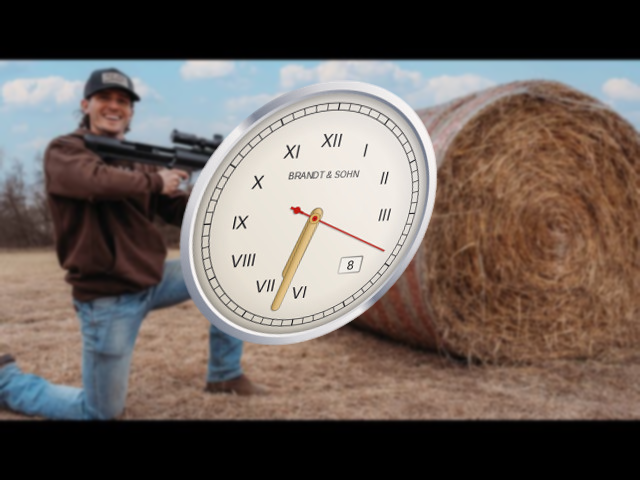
**6:32:19**
